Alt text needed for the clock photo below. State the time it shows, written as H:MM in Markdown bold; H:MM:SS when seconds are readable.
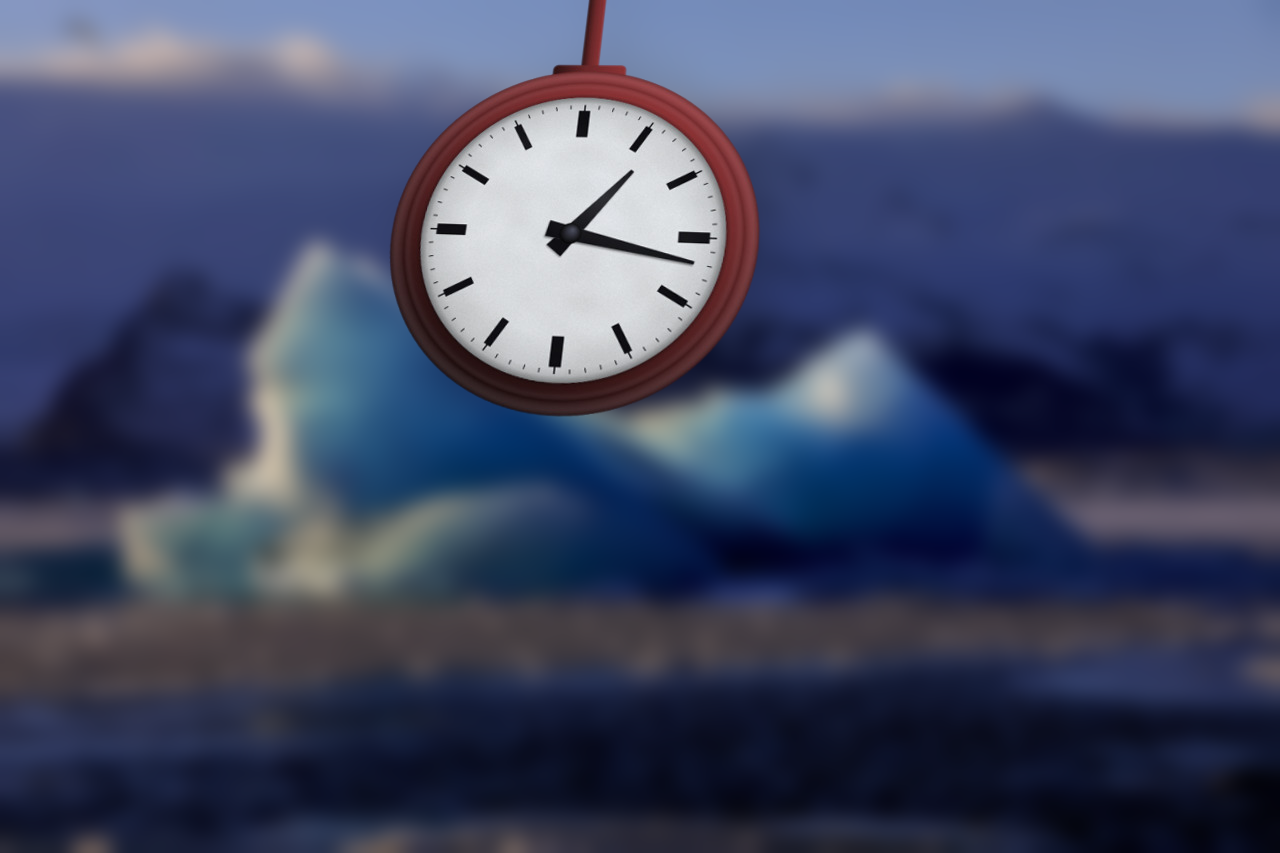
**1:17**
